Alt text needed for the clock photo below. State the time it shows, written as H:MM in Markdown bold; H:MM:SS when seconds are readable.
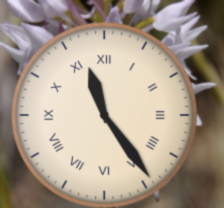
**11:24**
